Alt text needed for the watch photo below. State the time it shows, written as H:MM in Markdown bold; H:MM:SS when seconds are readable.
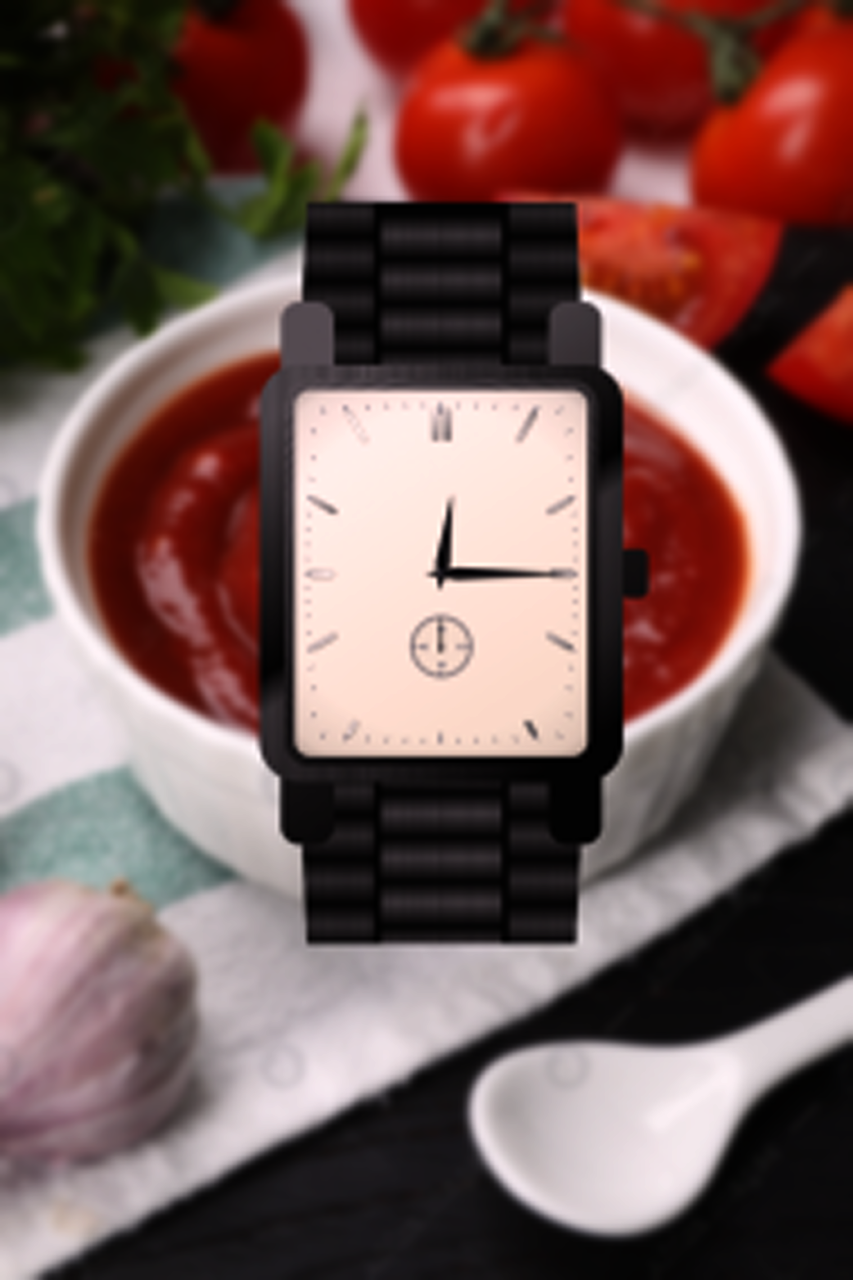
**12:15**
